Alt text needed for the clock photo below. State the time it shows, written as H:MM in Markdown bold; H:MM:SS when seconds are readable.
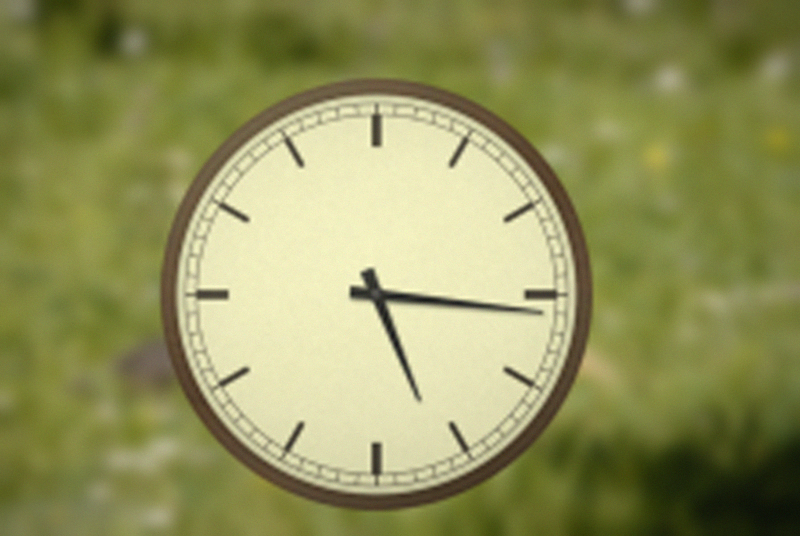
**5:16**
